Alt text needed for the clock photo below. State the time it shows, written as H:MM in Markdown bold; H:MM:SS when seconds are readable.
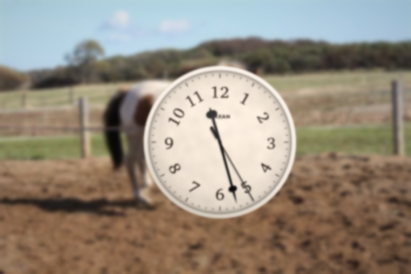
**11:27:25**
